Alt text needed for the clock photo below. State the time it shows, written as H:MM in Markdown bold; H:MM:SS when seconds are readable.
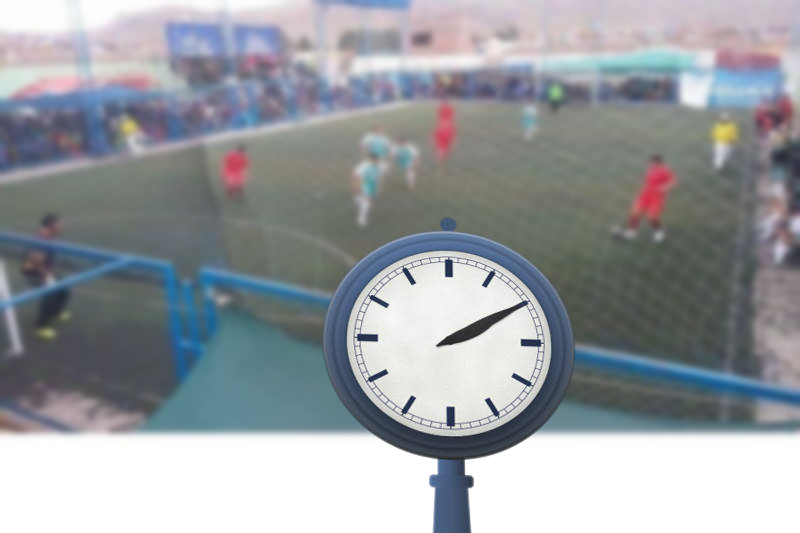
**2:10**
